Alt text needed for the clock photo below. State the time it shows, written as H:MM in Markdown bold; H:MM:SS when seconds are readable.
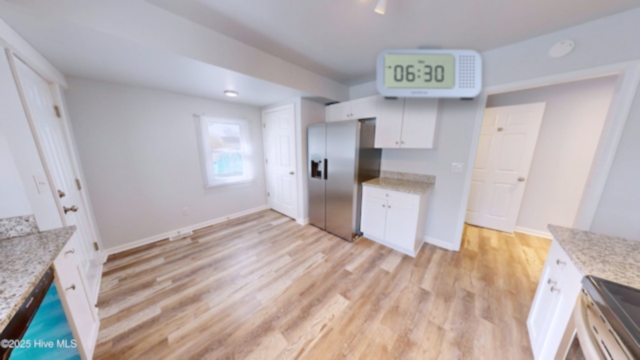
**6:30**
